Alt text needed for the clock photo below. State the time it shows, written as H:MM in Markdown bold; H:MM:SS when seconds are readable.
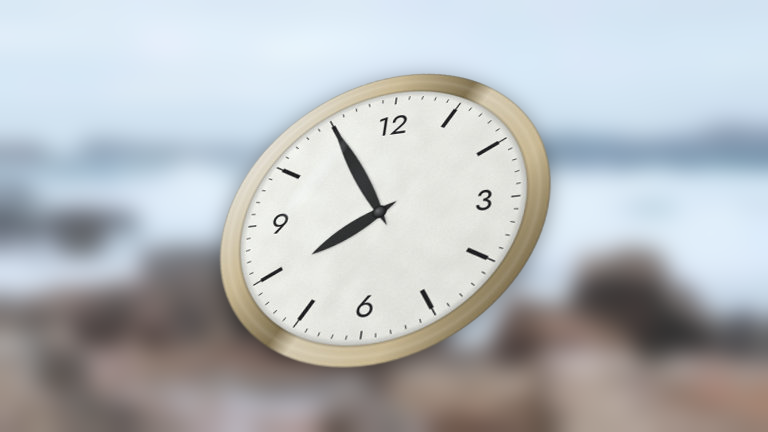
**7:55**
